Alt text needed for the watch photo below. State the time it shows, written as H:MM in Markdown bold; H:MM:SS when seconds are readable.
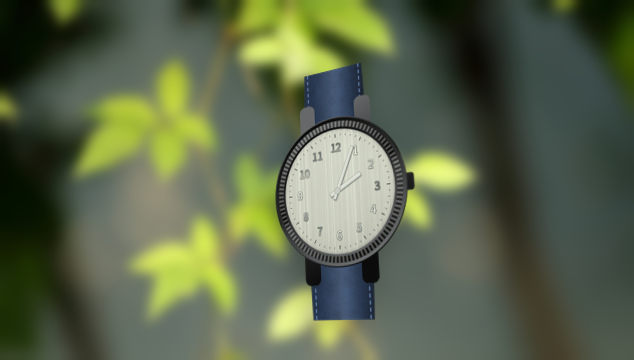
**2:04**
